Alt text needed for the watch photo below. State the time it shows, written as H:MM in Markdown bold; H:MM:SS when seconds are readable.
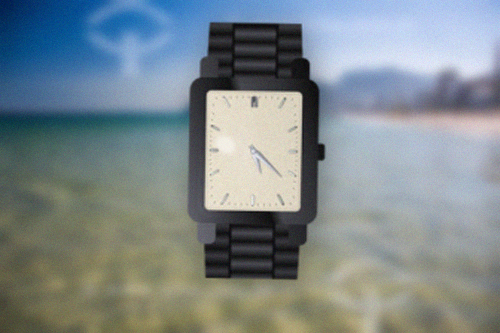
**5:22**
